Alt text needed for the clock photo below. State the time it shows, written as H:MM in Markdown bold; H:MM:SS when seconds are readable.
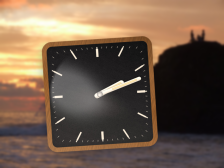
**2:12**
